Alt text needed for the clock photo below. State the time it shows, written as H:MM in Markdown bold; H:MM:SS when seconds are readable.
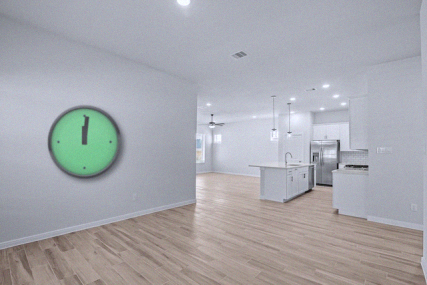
**12:01**
